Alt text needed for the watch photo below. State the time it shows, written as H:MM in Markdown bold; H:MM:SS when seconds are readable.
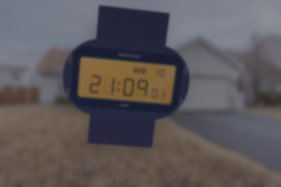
**21:09**
